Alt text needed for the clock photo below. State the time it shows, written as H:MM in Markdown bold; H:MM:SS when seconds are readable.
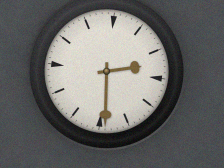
**2:29**
